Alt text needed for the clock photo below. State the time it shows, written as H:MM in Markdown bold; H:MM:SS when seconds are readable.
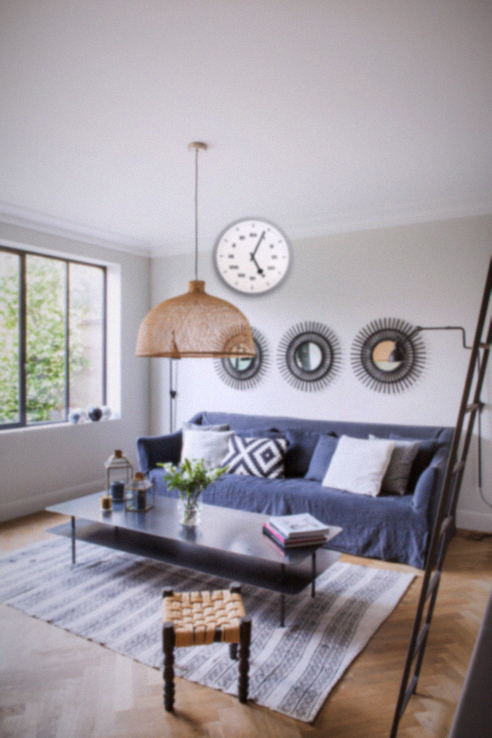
**5:04**
